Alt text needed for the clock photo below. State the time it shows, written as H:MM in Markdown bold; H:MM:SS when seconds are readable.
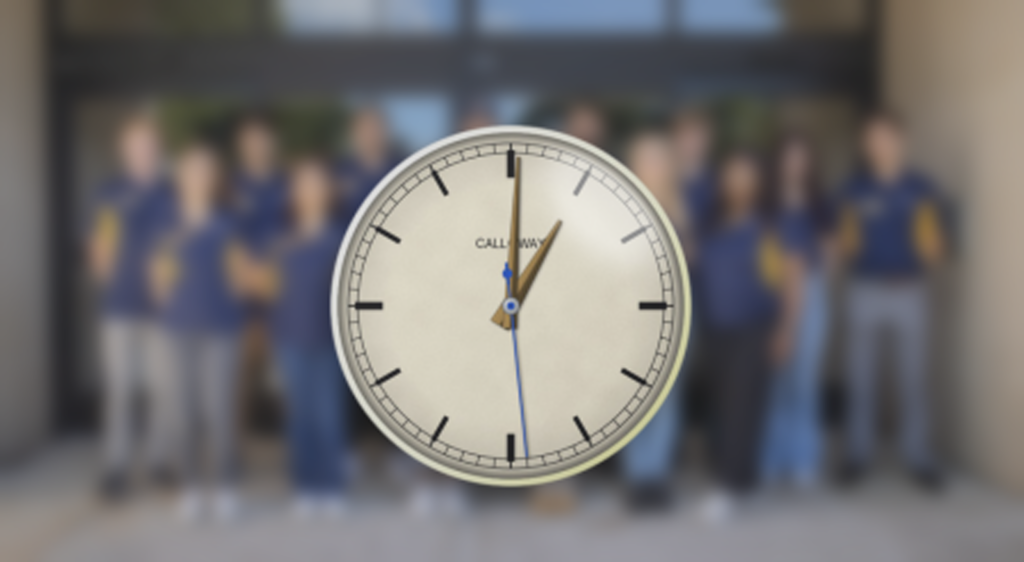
**1:00:29**
